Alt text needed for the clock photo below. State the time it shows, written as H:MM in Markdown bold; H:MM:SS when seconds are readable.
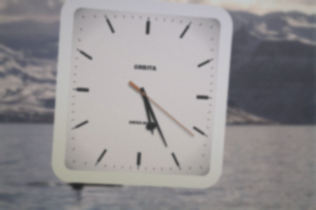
**5:25:21**
